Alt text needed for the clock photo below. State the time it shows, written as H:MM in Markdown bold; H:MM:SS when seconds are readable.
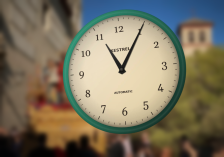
**11:05**
